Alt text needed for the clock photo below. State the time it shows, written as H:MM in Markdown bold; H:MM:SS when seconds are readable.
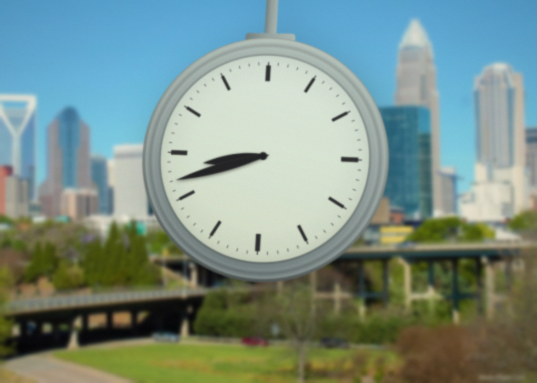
**8:42**
